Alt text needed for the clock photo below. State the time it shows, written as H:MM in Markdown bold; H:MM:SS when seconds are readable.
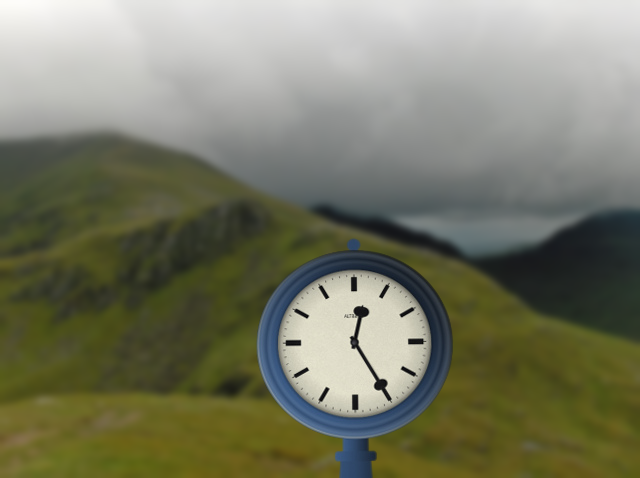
**12:25**
